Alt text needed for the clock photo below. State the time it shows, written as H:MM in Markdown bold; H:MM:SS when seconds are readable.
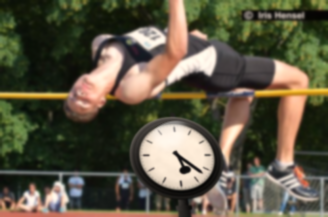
**5:22**
